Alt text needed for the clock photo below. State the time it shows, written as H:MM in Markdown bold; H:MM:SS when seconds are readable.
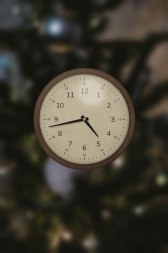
**4:43**
